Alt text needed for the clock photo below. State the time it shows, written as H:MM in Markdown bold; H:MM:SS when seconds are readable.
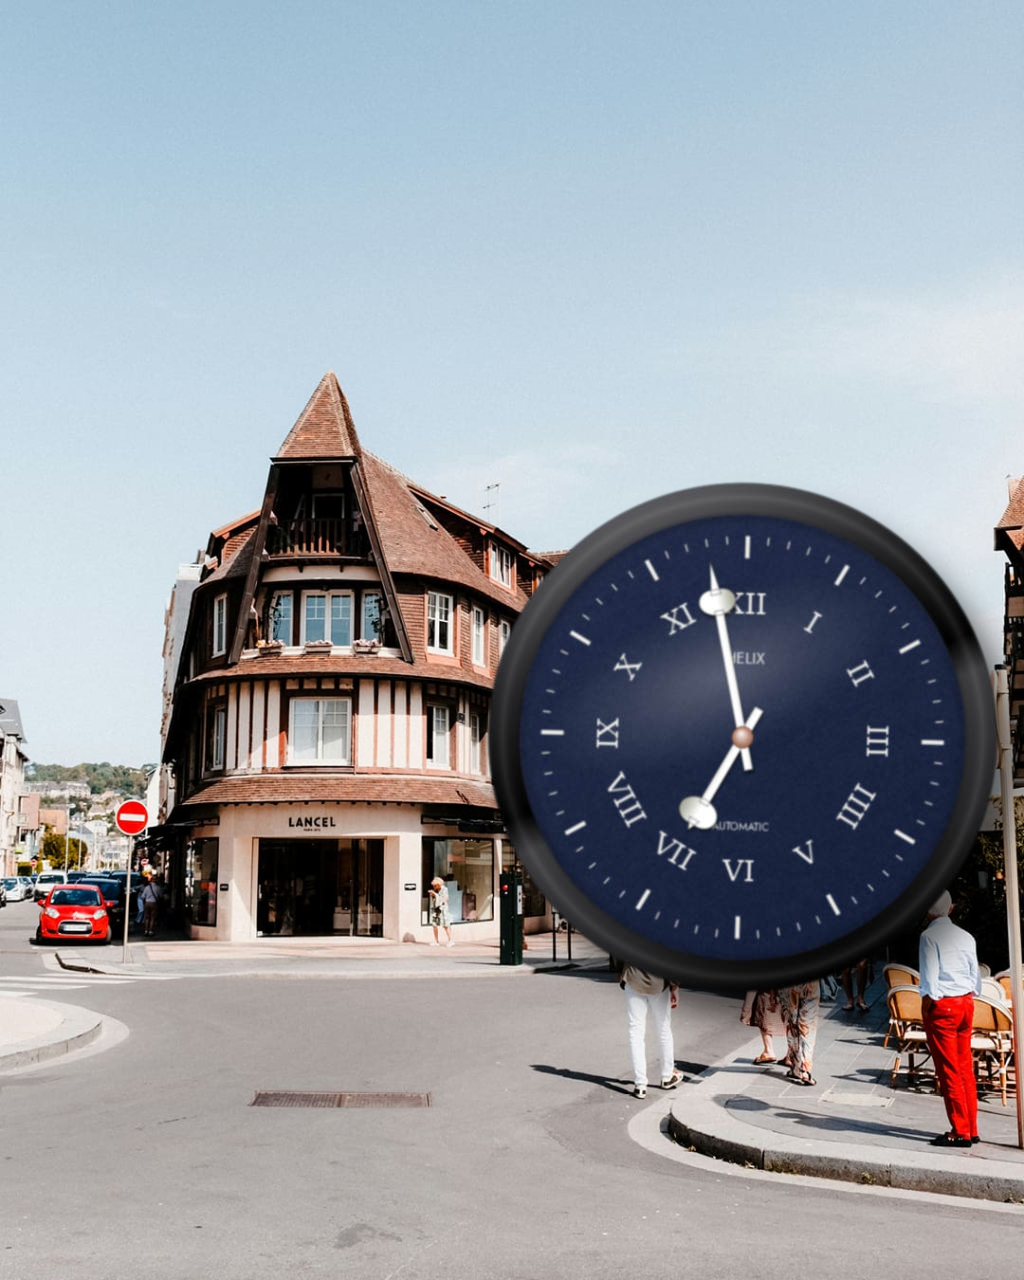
**6:58**
